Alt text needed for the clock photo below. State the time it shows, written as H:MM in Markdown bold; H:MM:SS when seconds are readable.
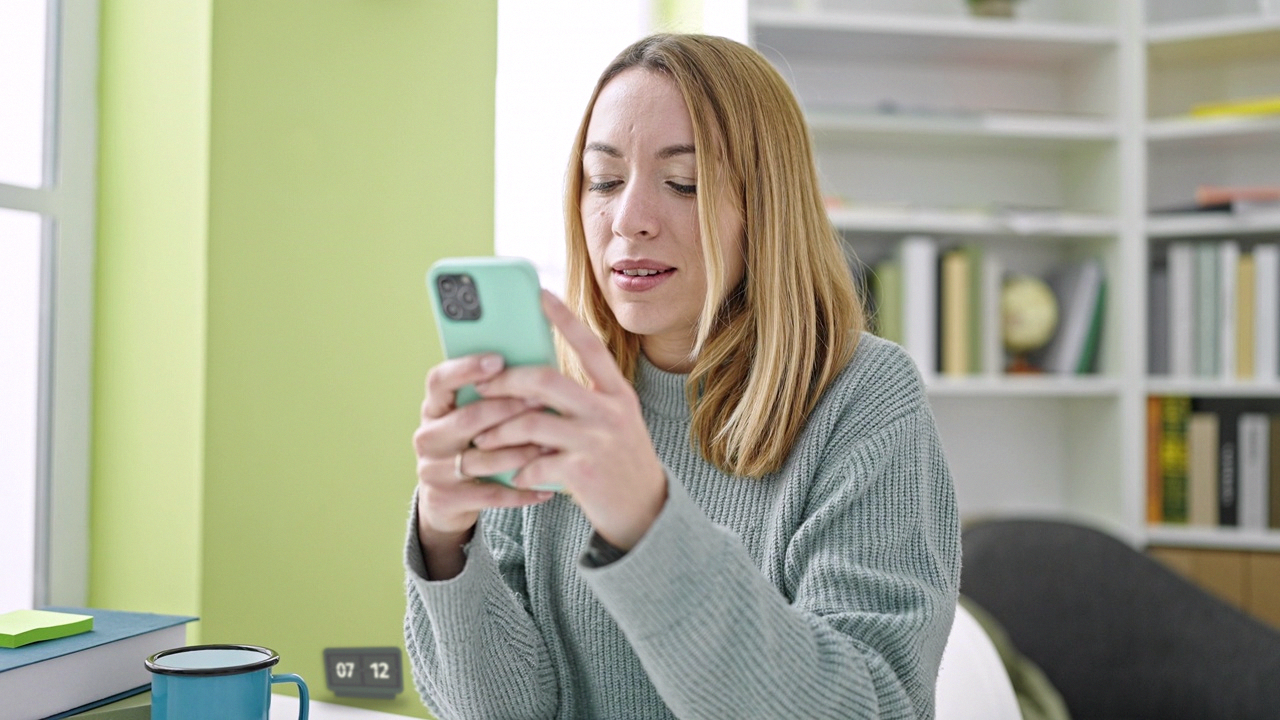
**7:12**
